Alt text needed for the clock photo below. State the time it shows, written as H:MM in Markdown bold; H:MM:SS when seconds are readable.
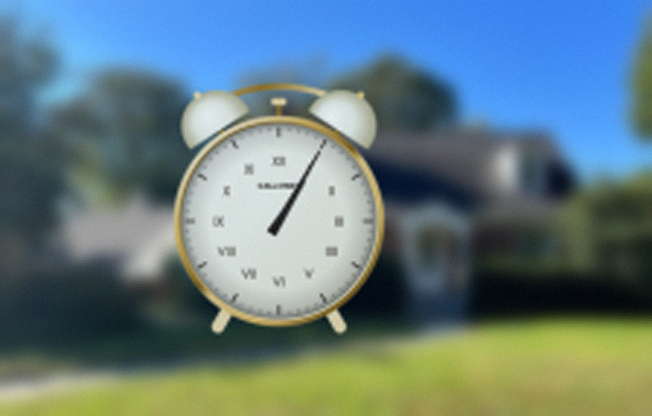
**1:05**
